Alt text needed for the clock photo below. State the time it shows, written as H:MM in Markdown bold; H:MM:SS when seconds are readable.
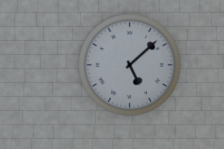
**5:08**
